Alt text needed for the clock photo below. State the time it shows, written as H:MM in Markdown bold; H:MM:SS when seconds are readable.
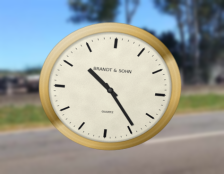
**10:24**
